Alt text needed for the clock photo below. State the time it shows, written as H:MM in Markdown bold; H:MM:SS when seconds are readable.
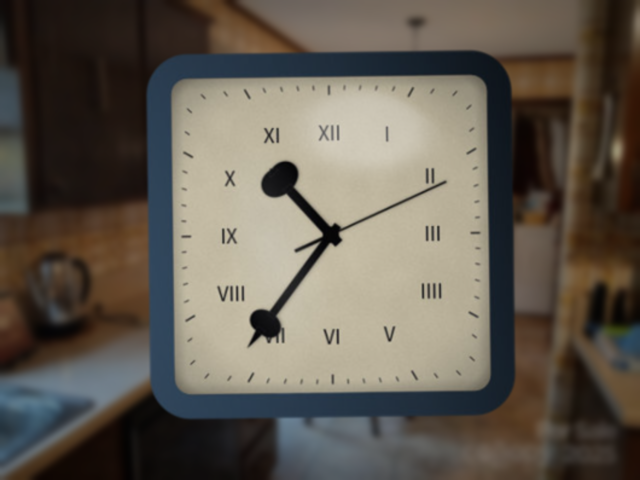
**10:36:11**
